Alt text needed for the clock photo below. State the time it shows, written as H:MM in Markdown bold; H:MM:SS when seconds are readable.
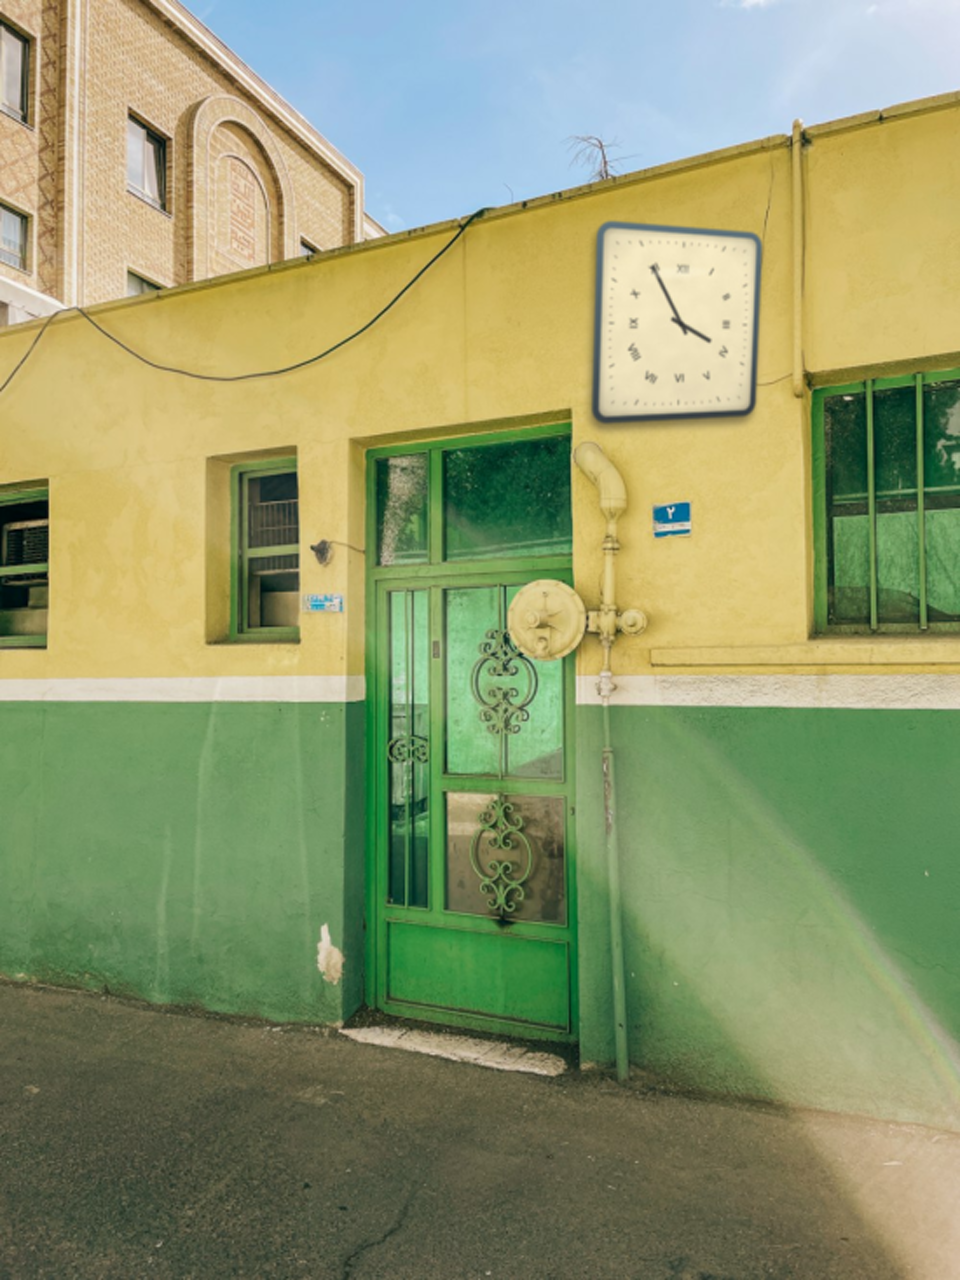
**3:55**
